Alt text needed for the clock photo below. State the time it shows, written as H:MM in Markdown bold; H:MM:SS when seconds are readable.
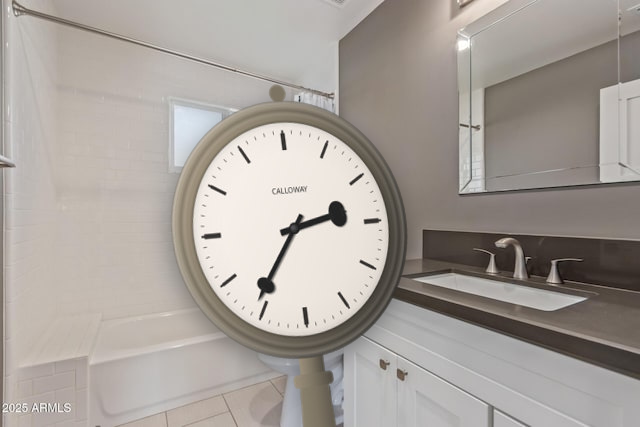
**2:36**
